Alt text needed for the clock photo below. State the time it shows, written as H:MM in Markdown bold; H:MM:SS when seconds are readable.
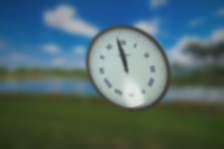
**11:59**
